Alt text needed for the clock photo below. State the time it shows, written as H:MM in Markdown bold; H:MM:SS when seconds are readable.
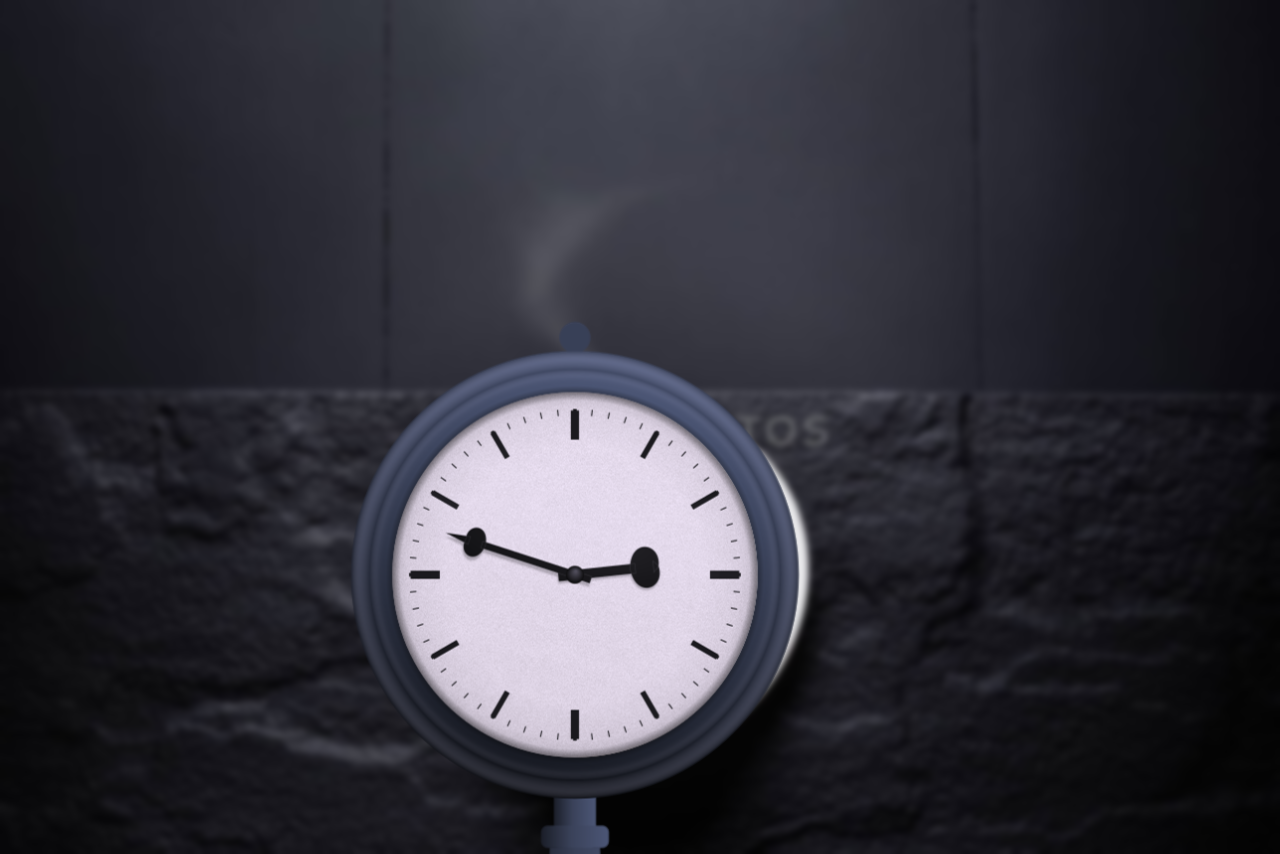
**2:48**
